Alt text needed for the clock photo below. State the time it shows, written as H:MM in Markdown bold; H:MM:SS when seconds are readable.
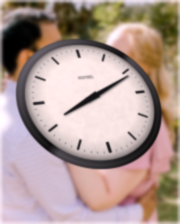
**8:11**
